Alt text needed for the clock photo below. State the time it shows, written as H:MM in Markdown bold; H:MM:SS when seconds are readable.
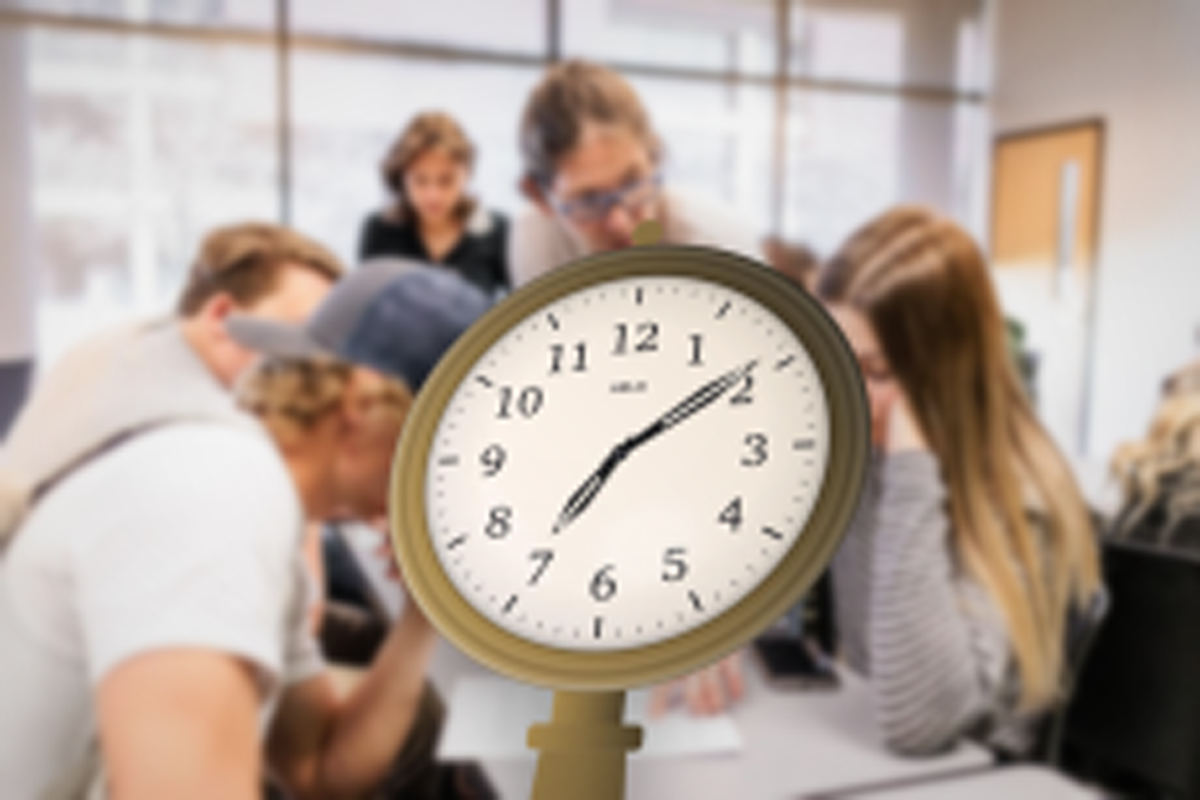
**7:09**
